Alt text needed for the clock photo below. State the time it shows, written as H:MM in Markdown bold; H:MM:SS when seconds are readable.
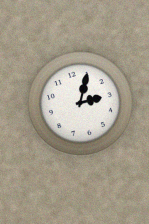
**3:05**
